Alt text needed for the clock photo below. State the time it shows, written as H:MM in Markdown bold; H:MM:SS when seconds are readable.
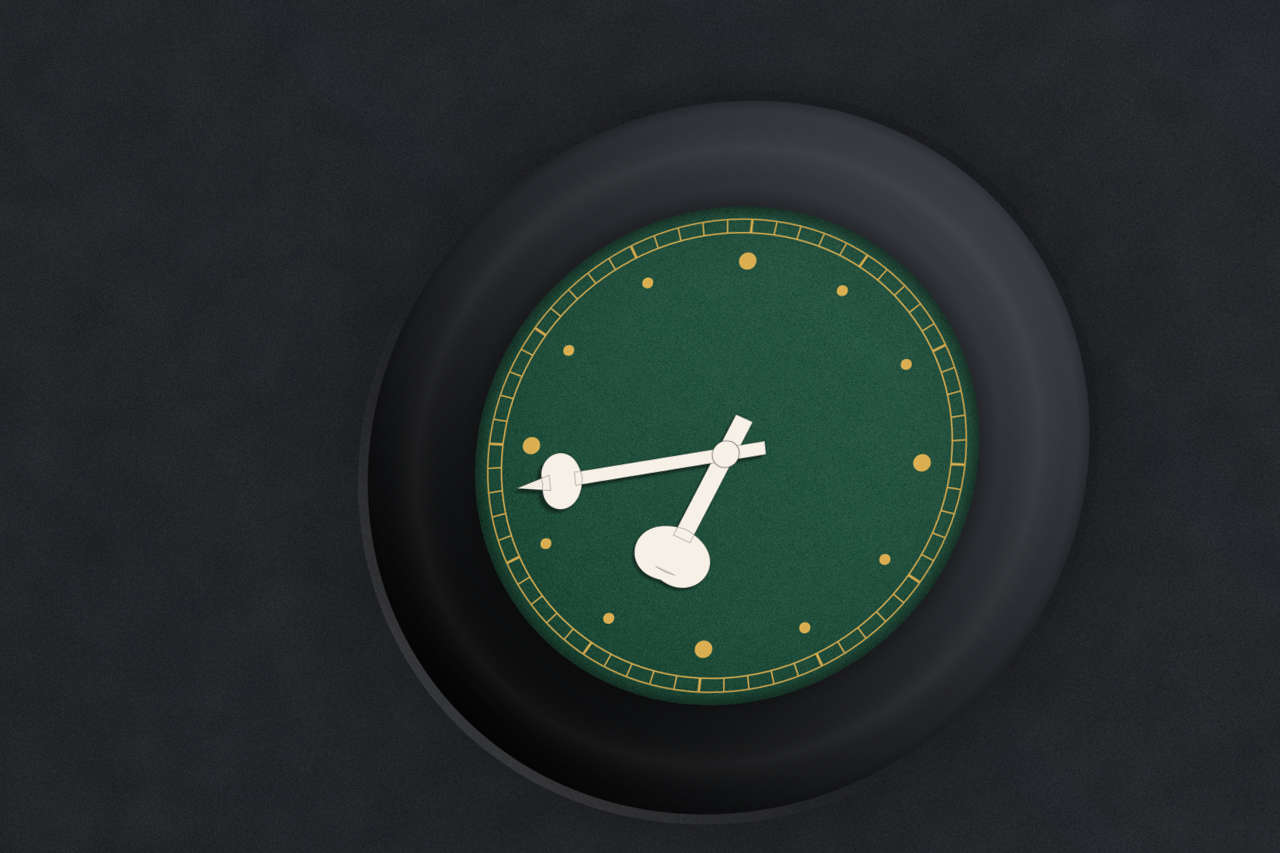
**6:43**
